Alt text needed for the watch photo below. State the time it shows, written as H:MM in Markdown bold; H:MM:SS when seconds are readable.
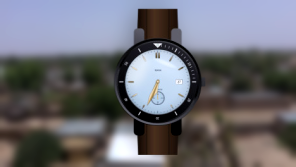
**6:34**
